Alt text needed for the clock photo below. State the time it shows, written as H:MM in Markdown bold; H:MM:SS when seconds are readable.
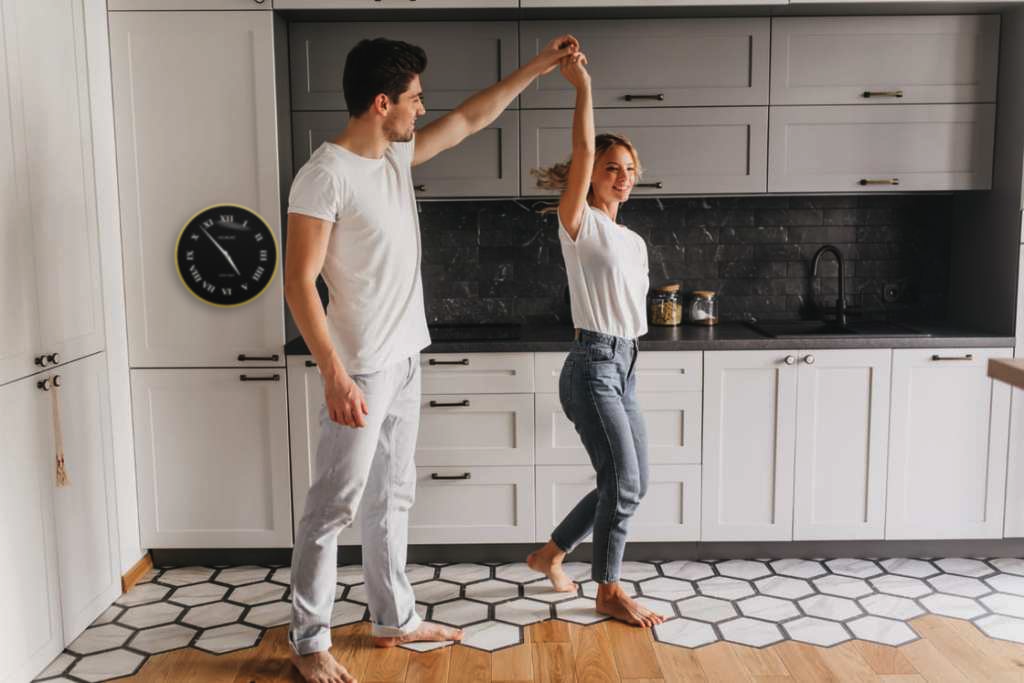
**4:53**
